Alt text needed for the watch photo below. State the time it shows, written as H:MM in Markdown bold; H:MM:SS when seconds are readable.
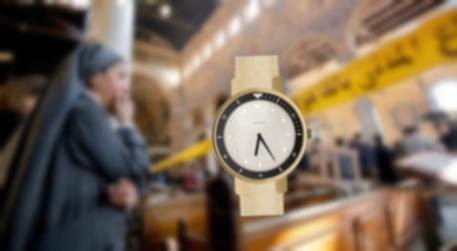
**6:25**
